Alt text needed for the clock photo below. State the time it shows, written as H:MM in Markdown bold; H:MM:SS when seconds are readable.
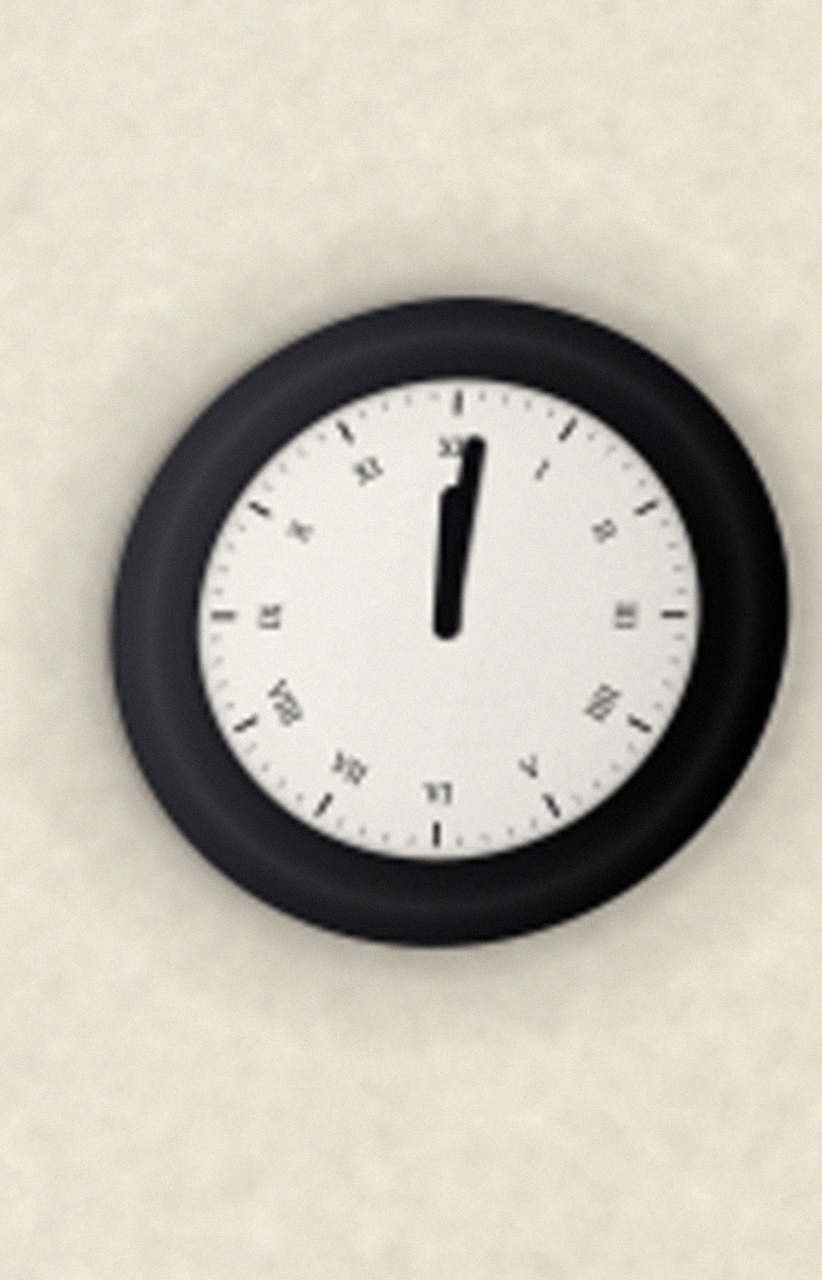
**12:01**
